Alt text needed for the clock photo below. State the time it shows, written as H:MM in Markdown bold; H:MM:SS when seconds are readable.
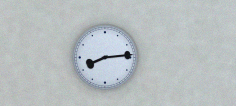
**8:14**
